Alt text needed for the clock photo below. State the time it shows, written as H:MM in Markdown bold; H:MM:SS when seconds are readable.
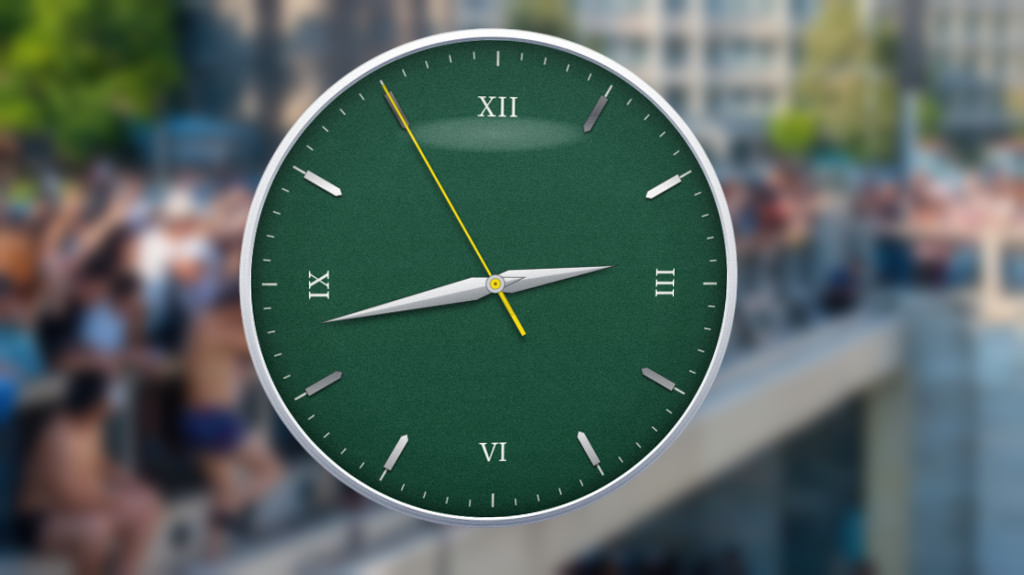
**2:42:55**
